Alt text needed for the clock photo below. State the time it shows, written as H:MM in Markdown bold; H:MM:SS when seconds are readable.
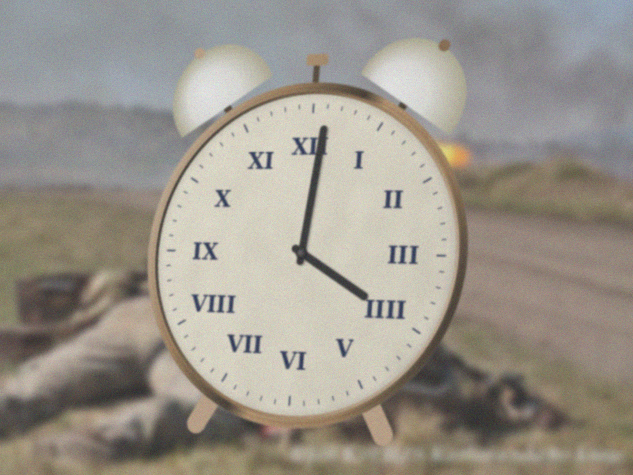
**4:01**
